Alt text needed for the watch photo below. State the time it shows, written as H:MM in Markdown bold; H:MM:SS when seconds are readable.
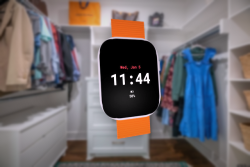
**11:44**
